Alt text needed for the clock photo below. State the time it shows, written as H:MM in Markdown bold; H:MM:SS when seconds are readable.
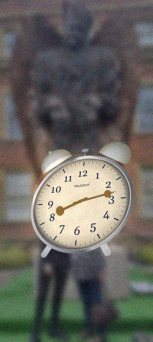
**8:13**
